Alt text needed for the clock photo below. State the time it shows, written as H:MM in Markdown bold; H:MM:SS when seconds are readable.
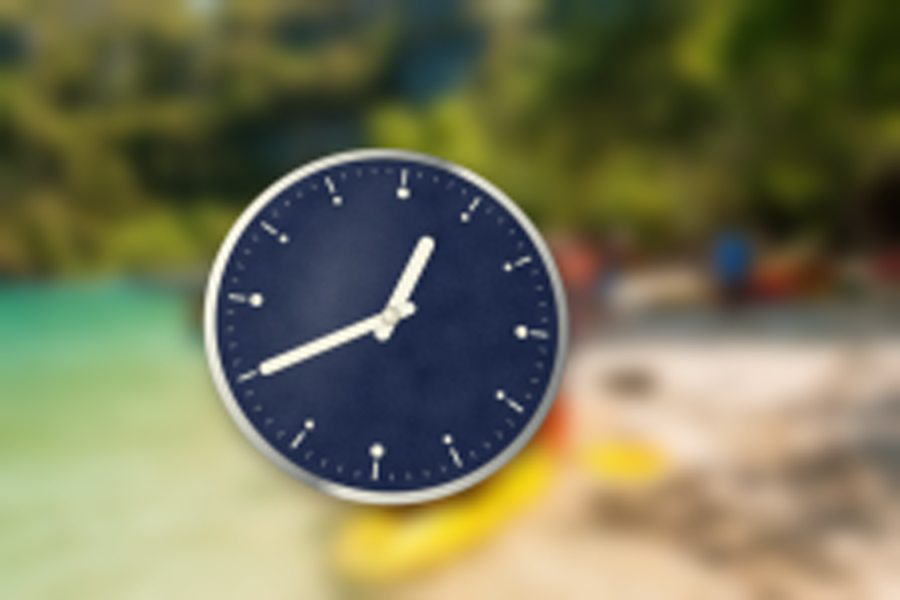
**12:40**
